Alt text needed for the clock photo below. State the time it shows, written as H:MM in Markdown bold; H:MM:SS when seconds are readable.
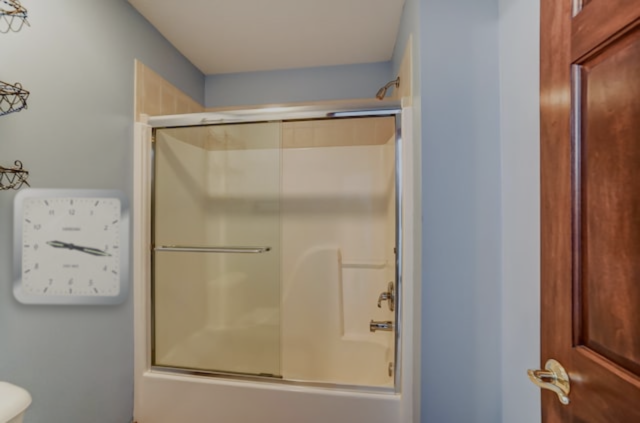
**9:17**
